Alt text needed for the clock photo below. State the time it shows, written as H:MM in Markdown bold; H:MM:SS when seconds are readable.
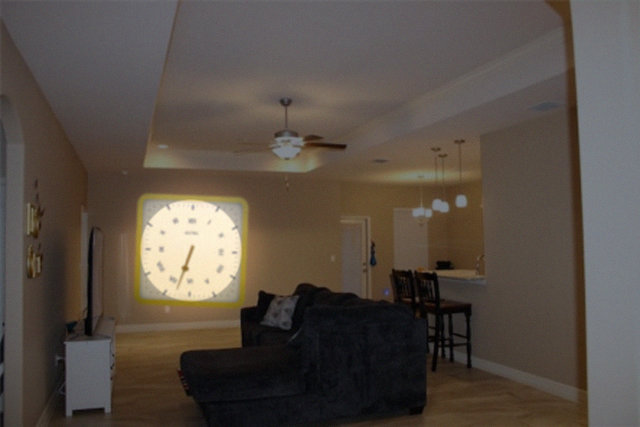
**6:33**
